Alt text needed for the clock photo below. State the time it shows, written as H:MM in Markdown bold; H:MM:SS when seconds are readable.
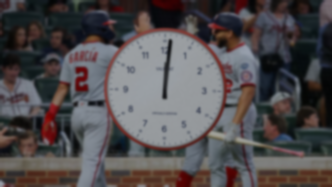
**12:01**
